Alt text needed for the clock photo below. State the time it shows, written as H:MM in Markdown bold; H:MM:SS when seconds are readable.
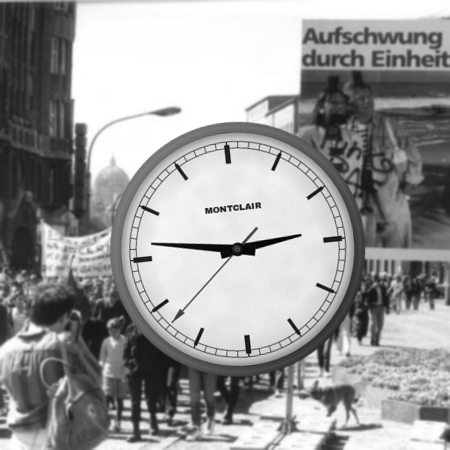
**2:46:38**
